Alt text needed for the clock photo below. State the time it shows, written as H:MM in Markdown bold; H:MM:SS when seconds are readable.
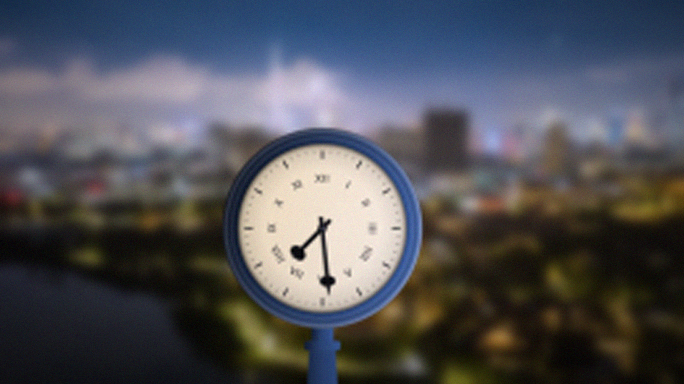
**7:29**
